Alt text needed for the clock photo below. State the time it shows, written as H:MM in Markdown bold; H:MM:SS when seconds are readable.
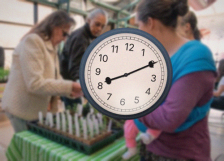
**8:10**
